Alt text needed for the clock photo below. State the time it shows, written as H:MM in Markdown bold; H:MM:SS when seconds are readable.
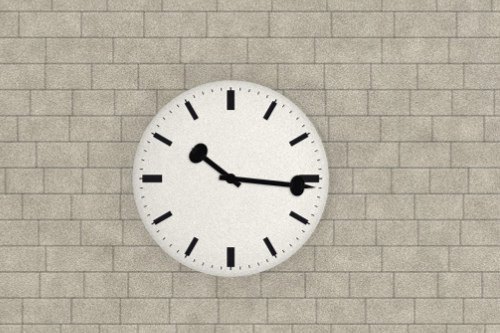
**10:16**
